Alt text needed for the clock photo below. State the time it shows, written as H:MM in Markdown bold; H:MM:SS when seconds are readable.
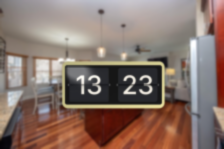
**13:23**
